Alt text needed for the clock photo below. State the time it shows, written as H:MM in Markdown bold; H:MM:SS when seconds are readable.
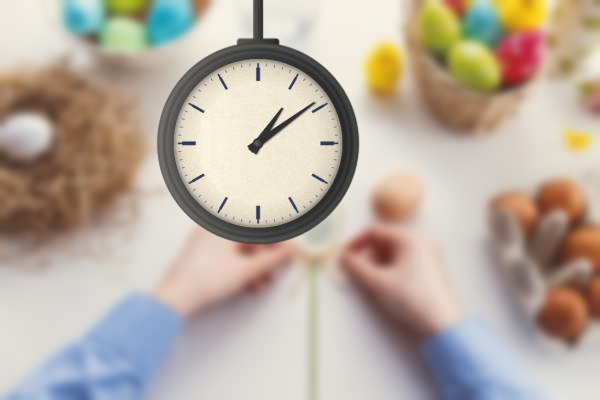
**1:09**
